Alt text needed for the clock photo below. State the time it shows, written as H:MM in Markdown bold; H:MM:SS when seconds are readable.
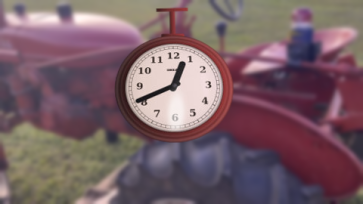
**12:41**
